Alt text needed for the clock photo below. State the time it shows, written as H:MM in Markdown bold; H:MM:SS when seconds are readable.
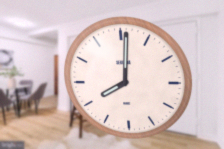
**8:01**
